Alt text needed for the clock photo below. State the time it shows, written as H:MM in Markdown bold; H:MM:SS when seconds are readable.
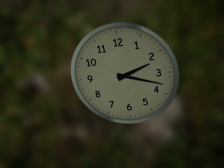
**2:18**
